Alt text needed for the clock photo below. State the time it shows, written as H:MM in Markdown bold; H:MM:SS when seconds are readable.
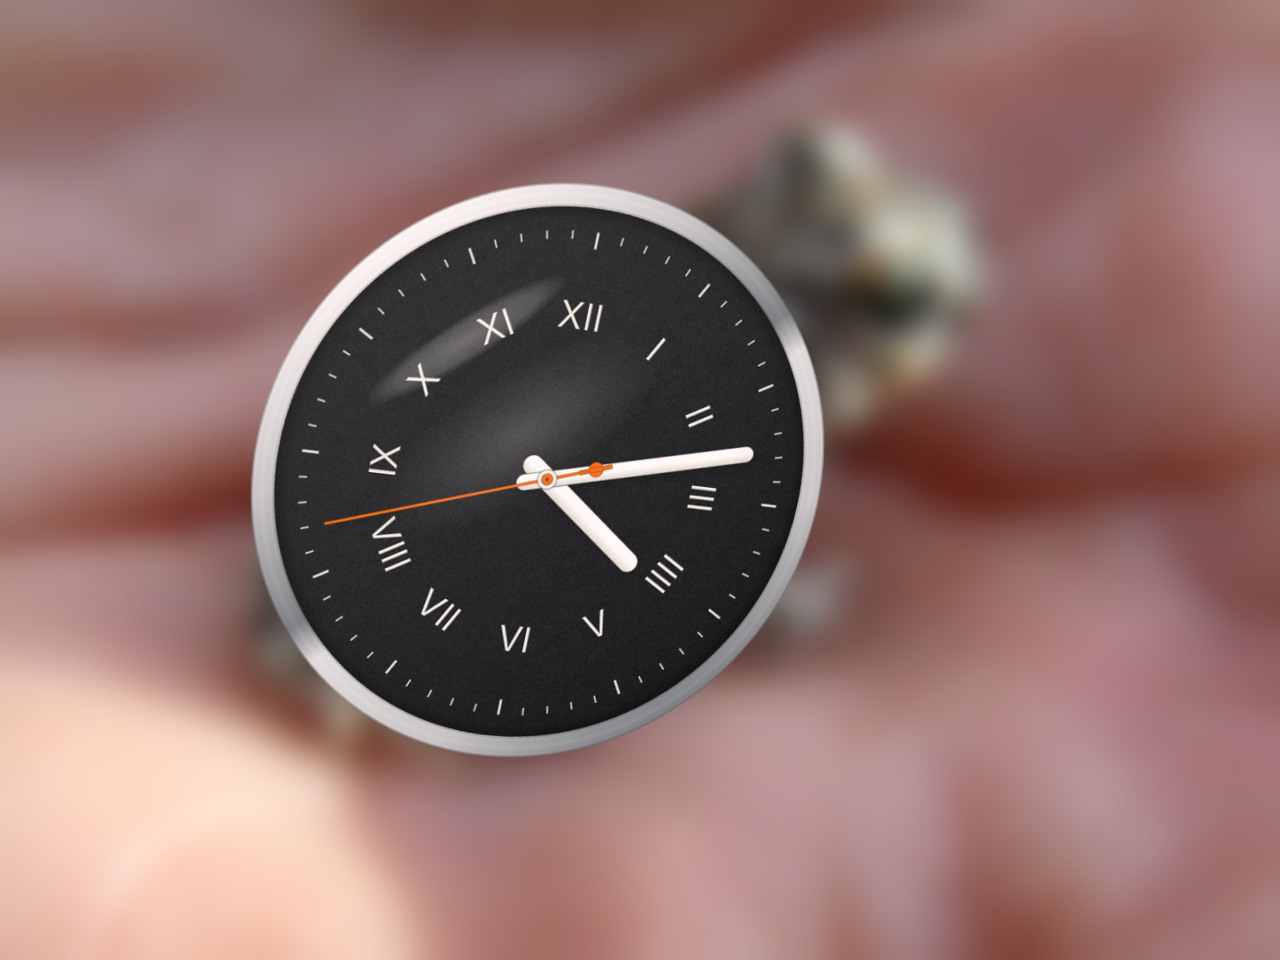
**4:12:42**
